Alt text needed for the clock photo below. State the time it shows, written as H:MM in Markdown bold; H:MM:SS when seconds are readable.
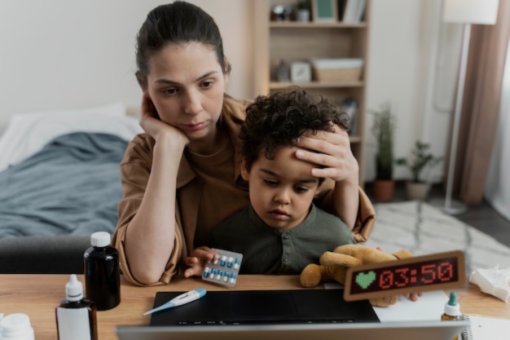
**3:50**
